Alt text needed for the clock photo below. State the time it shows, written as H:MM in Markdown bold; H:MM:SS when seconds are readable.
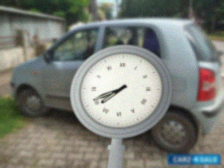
**7:41**
